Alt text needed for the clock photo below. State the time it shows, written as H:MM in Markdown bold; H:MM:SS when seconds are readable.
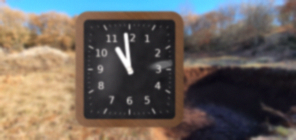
**10:59**
